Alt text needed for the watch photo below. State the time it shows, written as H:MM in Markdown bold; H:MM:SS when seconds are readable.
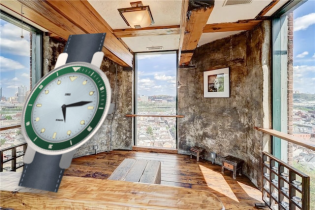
**5:13**
